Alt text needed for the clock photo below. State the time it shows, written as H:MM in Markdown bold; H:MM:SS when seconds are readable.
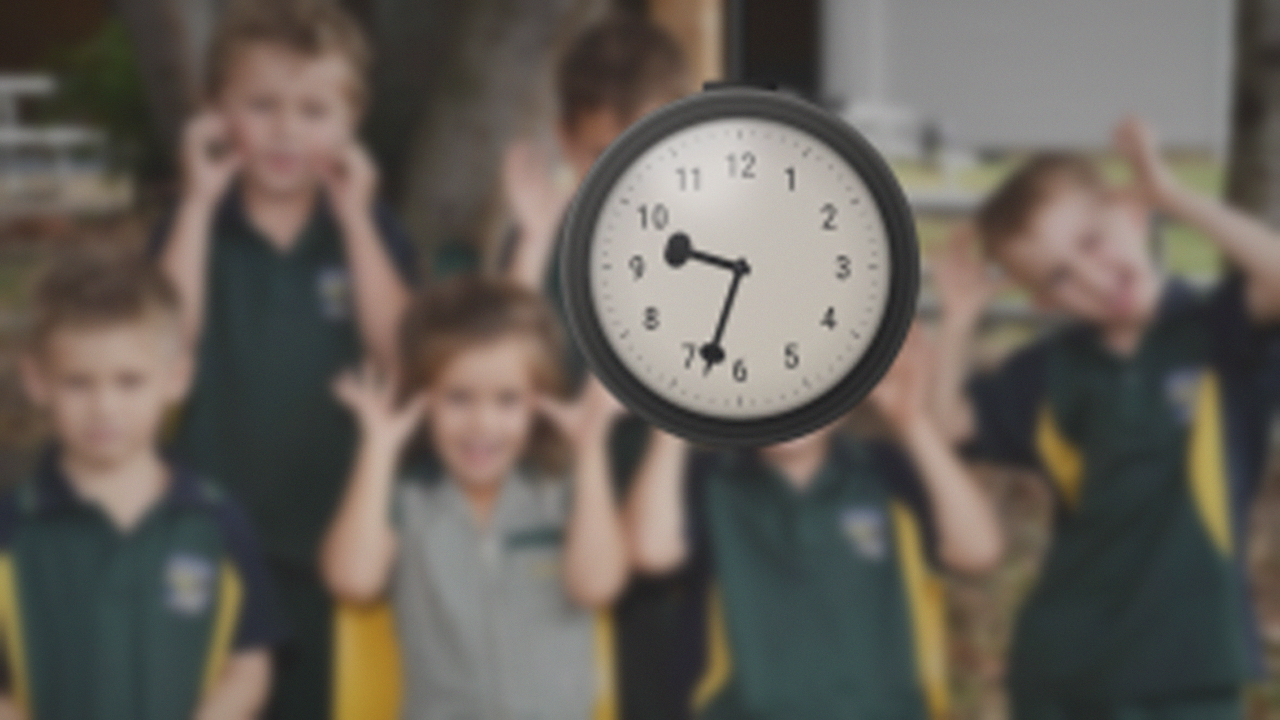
**9:33**
